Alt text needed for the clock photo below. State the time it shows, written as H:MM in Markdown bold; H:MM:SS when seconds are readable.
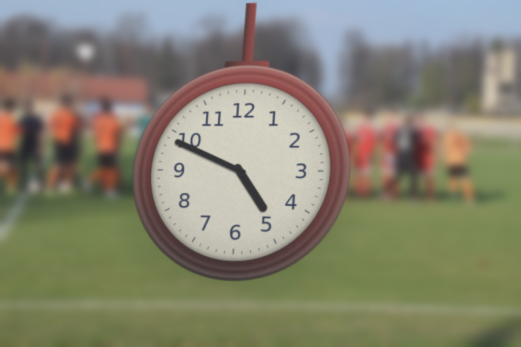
**4:49**
